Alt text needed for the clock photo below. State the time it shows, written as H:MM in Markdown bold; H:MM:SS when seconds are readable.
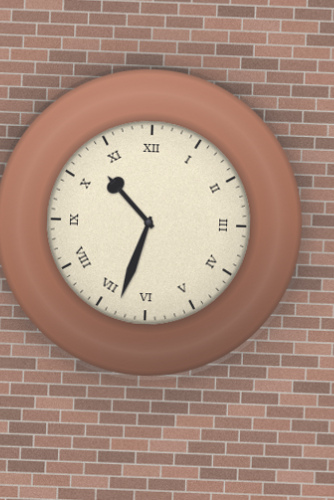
**10:33**
